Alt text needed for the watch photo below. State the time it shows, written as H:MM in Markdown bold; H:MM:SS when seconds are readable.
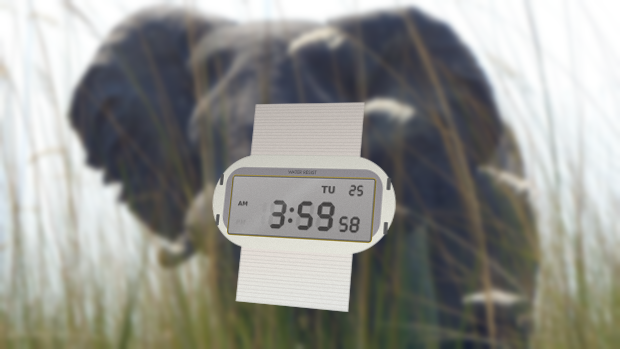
**3:59:58**
